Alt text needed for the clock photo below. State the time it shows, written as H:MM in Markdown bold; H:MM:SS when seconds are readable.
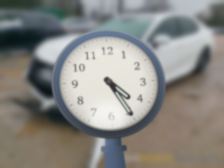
**4:25**
